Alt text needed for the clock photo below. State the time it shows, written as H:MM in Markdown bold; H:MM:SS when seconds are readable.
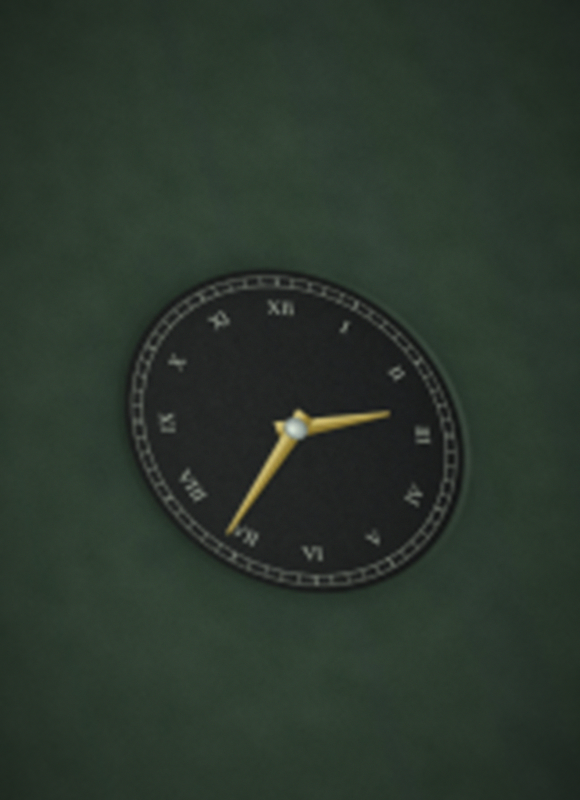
**2:36**
